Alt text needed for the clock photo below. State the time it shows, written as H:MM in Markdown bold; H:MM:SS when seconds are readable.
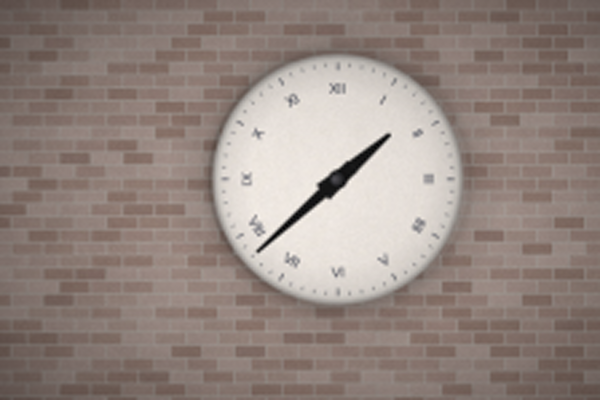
**1:38**
